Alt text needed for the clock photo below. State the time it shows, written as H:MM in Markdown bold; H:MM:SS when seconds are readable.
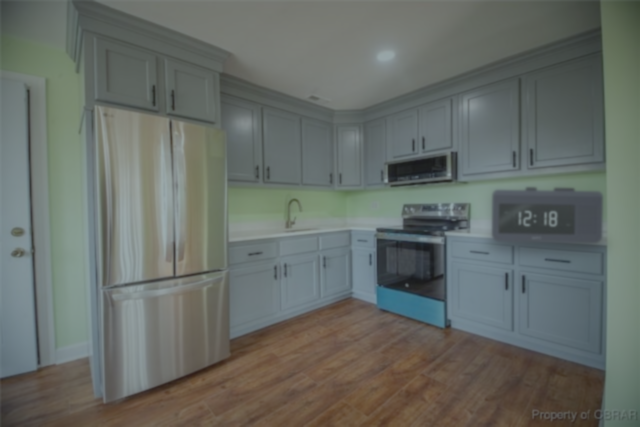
**12:18**
